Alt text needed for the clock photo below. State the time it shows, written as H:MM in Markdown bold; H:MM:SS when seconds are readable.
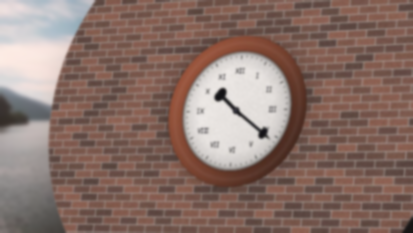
**10:21**
